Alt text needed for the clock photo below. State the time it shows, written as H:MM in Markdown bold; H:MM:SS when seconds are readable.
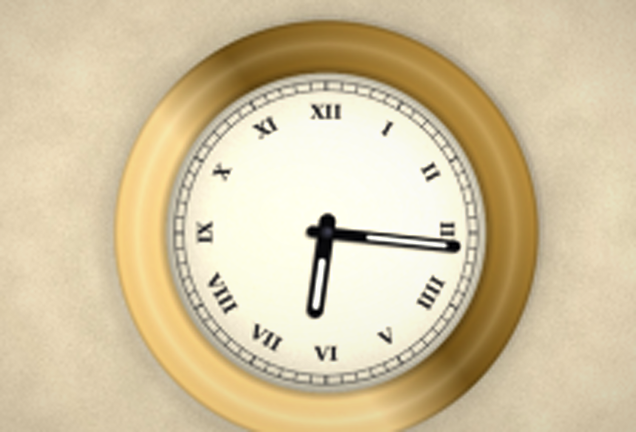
**6:16**
